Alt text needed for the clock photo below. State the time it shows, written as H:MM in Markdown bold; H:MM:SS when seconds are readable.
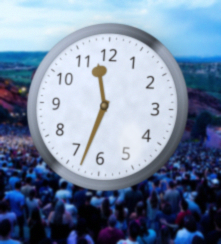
**11:33**
